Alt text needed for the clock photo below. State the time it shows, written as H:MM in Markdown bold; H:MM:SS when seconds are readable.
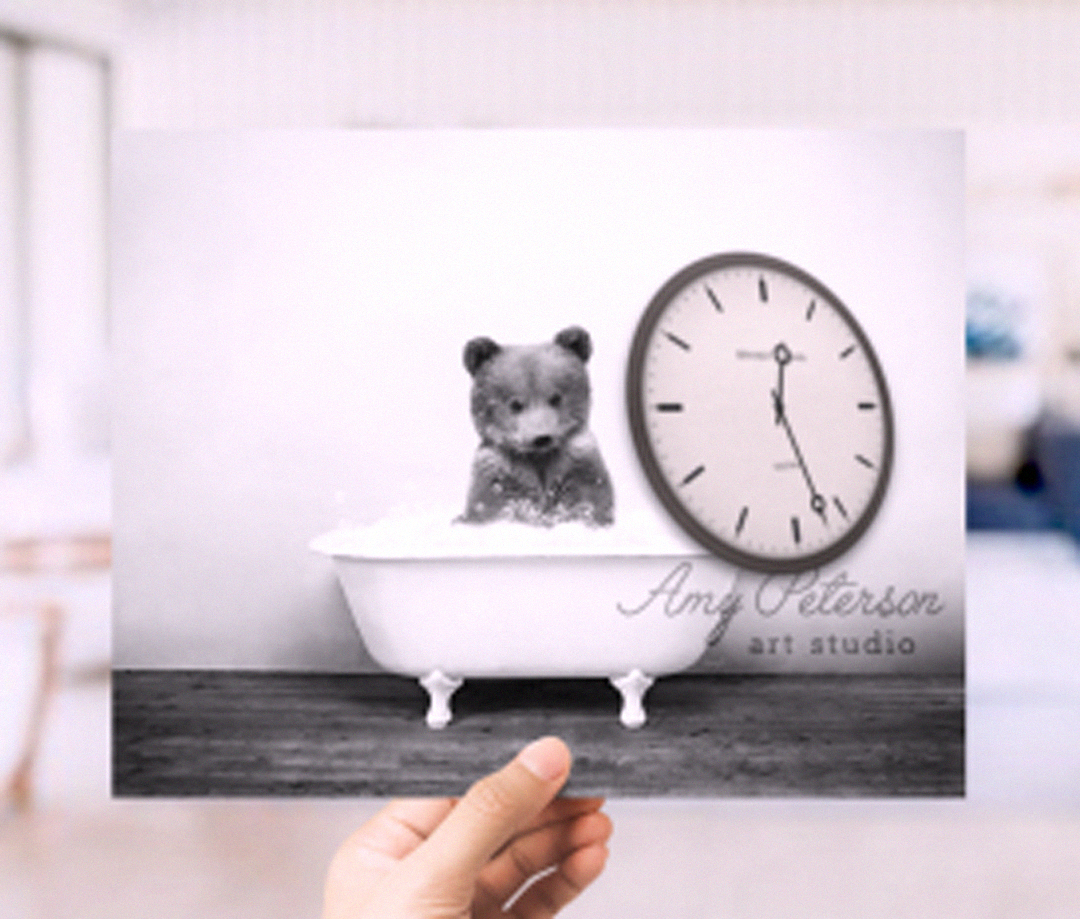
**12:27**
